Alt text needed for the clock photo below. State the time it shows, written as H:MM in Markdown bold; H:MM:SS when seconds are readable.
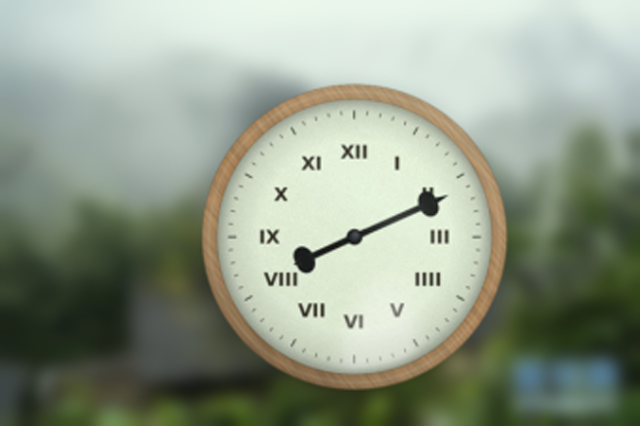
**8:11**
